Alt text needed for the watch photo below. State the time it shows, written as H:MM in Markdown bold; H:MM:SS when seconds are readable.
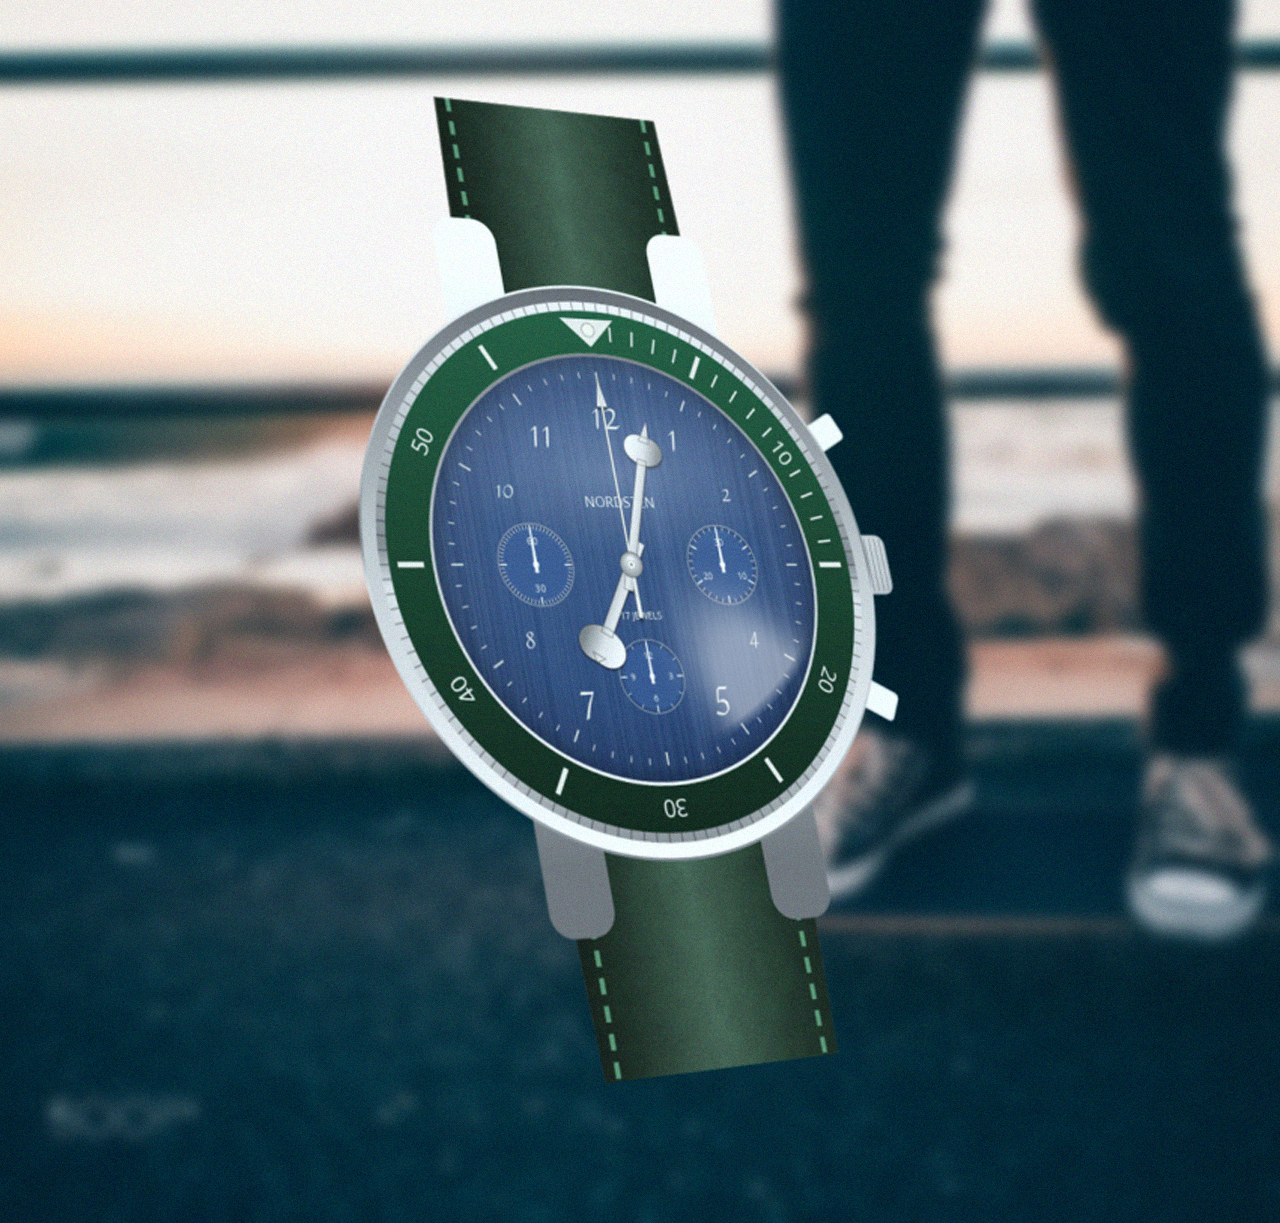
**7:03**
